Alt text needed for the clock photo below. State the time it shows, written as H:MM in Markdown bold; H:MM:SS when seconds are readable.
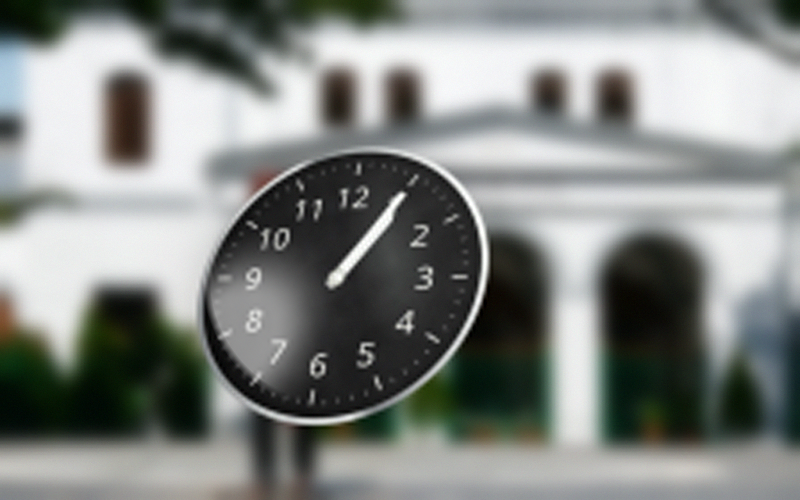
**1:05**
